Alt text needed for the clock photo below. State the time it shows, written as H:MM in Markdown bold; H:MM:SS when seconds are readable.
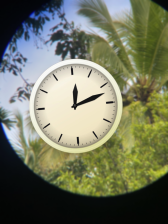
**12:12**
